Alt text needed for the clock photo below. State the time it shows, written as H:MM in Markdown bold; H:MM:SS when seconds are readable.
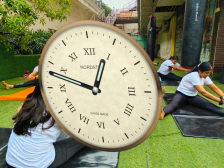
**12:48**
